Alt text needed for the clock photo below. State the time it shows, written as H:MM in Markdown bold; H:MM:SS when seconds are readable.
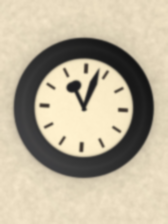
**11:03**
